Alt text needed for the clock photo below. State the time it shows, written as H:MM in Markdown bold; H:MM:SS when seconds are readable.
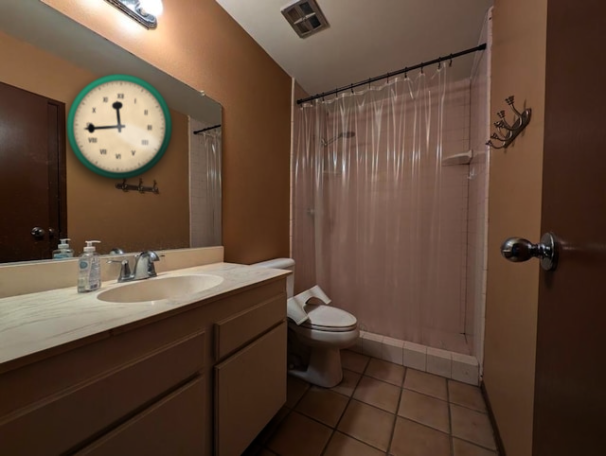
**11:44**
